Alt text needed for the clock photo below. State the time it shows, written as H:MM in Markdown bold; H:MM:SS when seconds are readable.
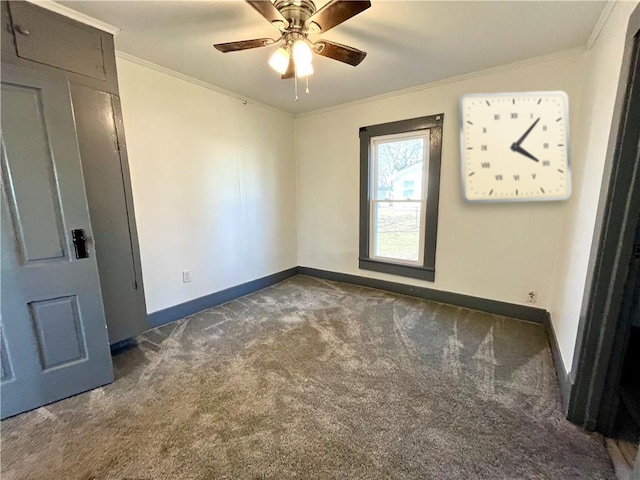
**4:07**
